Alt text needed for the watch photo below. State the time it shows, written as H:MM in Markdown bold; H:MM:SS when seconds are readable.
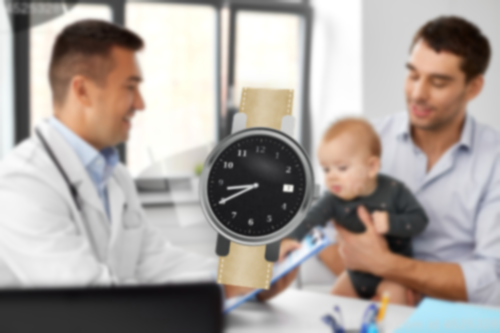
**8:40**
